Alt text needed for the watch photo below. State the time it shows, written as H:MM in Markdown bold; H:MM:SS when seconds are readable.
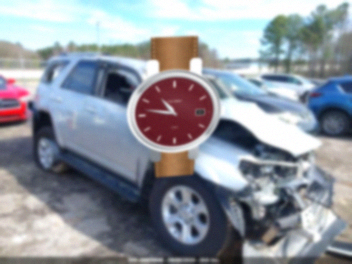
**10:47**
